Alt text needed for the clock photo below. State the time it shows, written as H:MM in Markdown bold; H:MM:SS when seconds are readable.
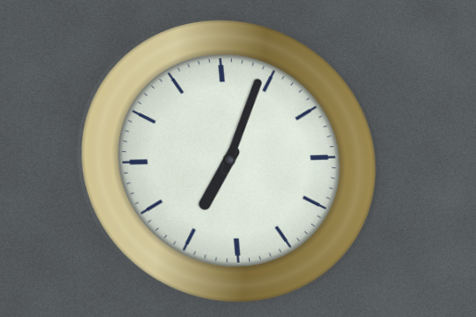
**7:04**
